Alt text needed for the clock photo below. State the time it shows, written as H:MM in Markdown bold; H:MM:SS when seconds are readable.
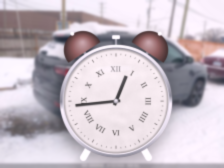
**12:44**
